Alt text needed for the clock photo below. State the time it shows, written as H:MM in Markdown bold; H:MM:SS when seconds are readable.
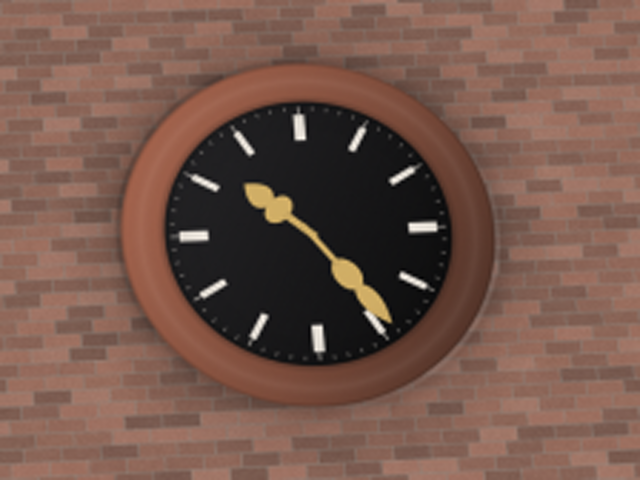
**10:24**
